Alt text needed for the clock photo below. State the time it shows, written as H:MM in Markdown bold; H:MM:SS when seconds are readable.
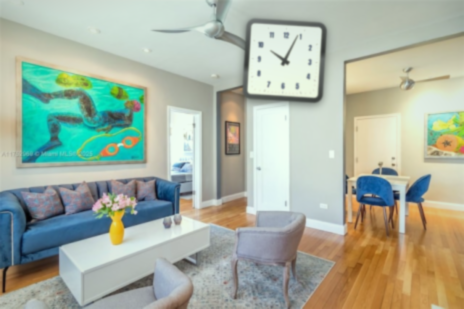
**10:04**
